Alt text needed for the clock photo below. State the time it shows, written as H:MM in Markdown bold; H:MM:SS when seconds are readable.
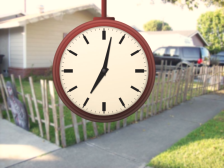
**7:02**
